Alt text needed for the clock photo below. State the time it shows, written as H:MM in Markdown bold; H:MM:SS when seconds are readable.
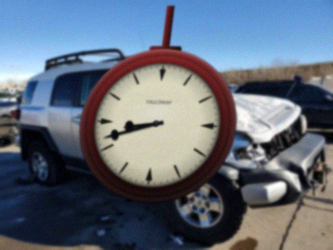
**8:42**
